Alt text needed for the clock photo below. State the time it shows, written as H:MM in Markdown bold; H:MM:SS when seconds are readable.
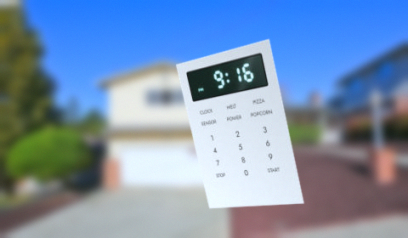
**9:16**
